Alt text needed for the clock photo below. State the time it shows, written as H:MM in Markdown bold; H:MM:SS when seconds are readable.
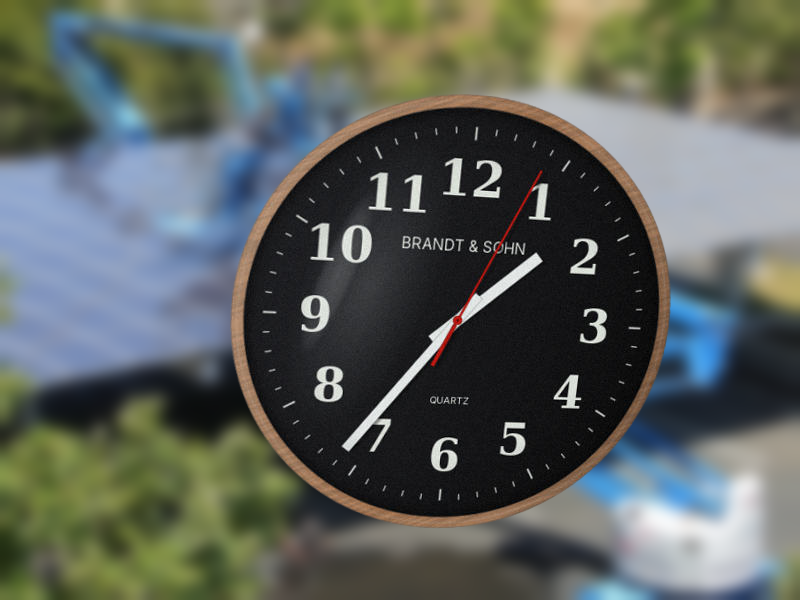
**1:36:04**
